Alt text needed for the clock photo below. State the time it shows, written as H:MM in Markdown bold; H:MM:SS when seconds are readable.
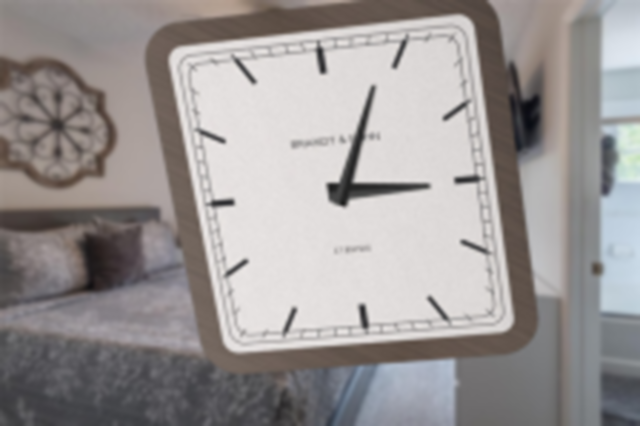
**3:04**
